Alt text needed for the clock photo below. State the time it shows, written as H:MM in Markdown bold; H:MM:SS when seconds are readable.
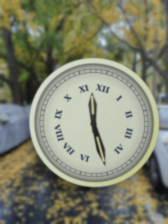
**11:25**
